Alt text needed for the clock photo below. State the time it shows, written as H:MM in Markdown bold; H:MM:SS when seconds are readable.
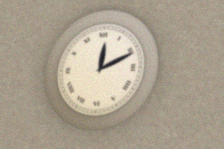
**12:11**
